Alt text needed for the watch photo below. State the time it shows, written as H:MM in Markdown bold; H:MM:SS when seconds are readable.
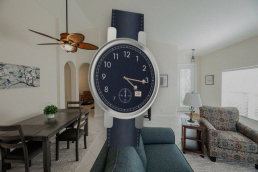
**4:16**
